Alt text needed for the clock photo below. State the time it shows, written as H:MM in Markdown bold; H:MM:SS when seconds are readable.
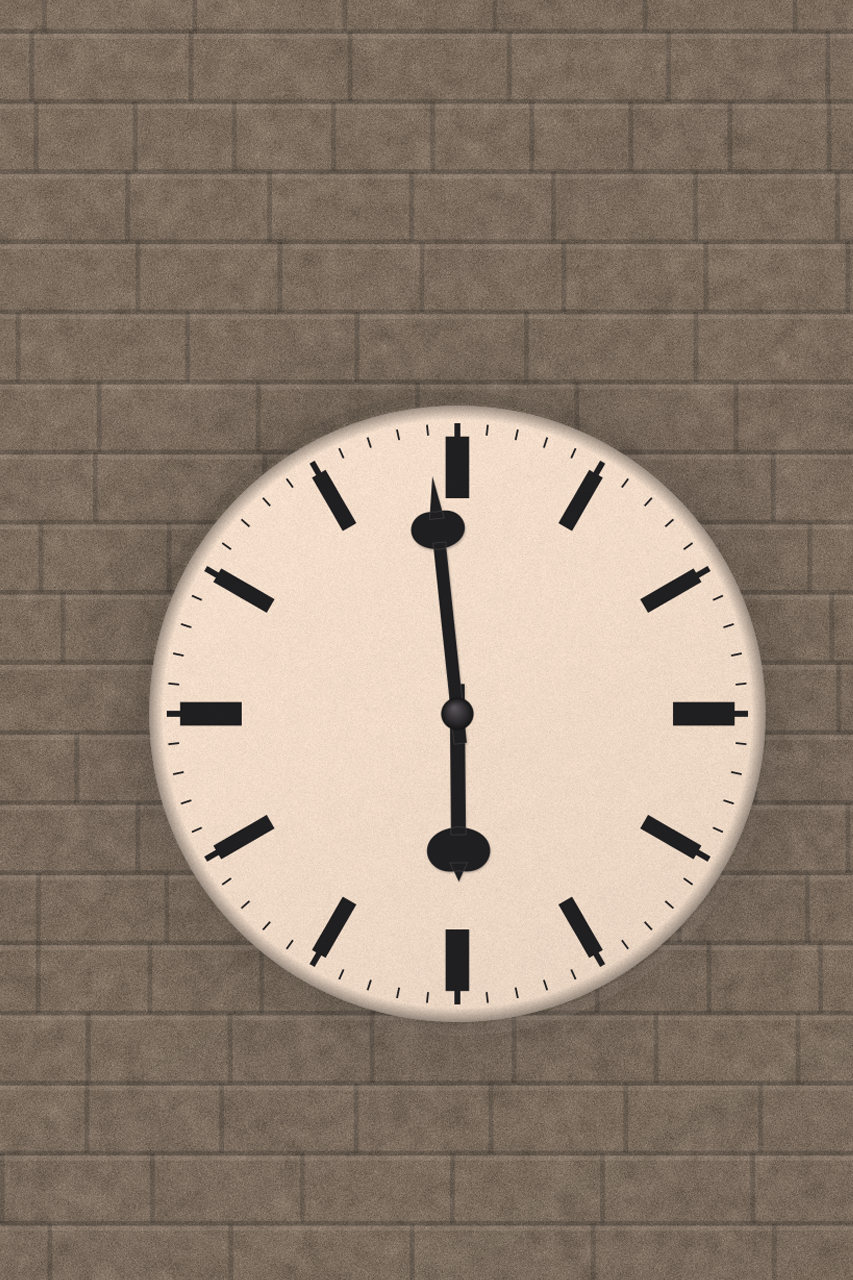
**5:59**
